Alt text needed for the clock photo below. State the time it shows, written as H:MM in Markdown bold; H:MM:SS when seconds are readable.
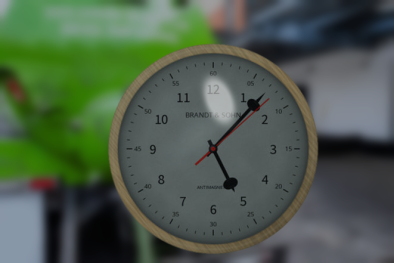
**5:07:08**
